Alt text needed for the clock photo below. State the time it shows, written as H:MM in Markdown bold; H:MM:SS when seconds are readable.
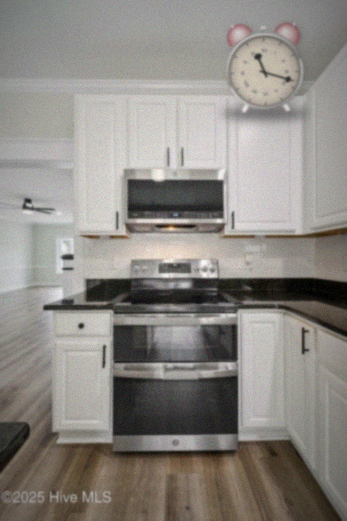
**11:18**
